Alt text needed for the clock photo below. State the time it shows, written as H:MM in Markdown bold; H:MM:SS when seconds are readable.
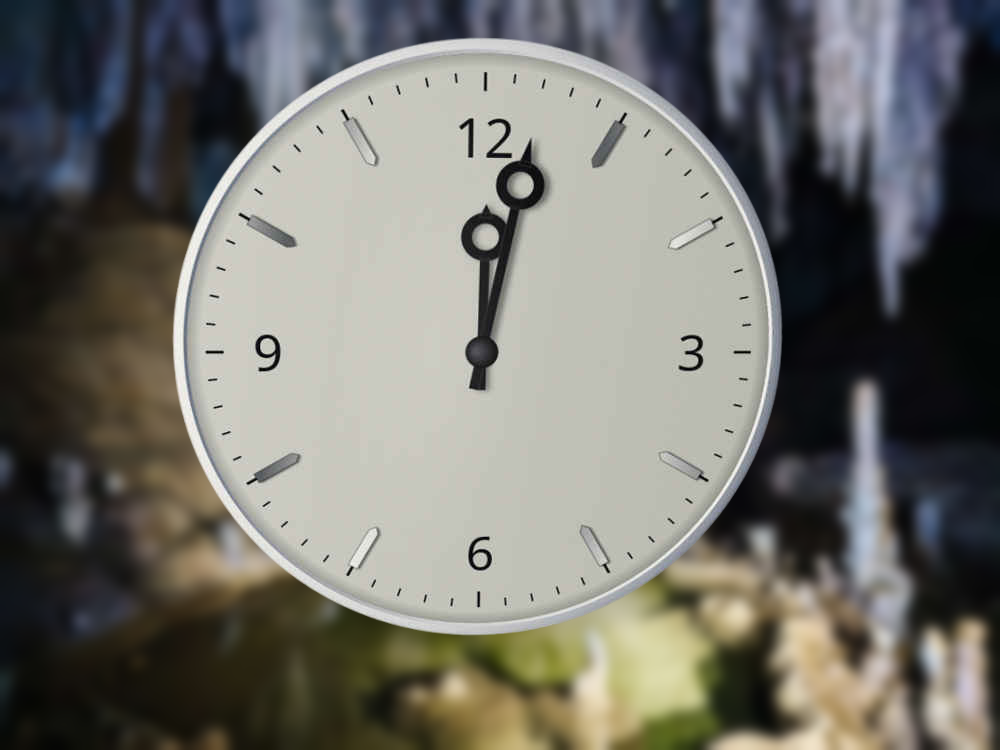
**12:02**
